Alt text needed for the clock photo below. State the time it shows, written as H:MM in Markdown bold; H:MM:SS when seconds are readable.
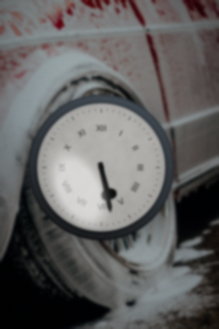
**5:28**
